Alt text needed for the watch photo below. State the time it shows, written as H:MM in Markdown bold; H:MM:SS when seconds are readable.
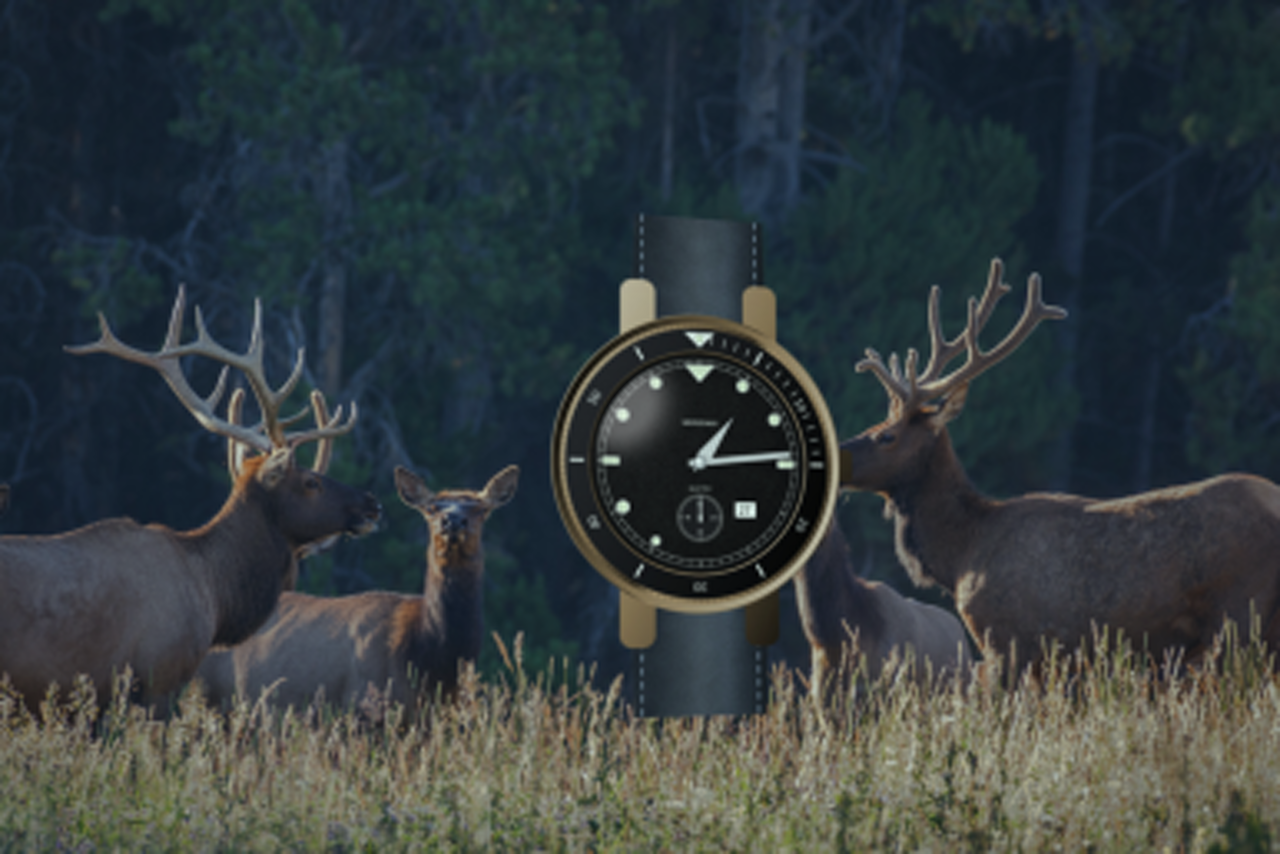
**1:14**
